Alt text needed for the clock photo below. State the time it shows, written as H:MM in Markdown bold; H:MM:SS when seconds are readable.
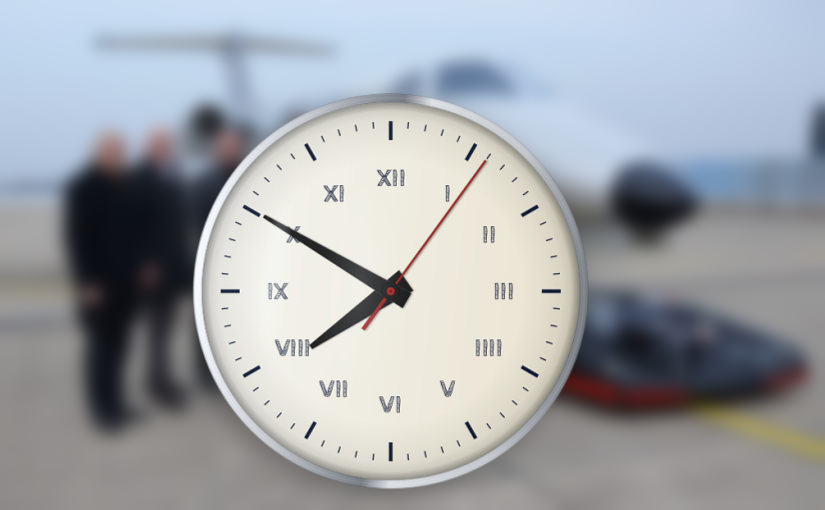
**7:50:06**
